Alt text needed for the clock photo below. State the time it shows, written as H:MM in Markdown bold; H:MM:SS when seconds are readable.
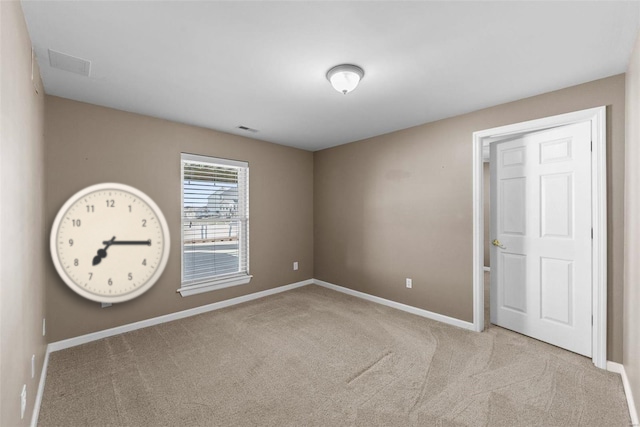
**7:15**
